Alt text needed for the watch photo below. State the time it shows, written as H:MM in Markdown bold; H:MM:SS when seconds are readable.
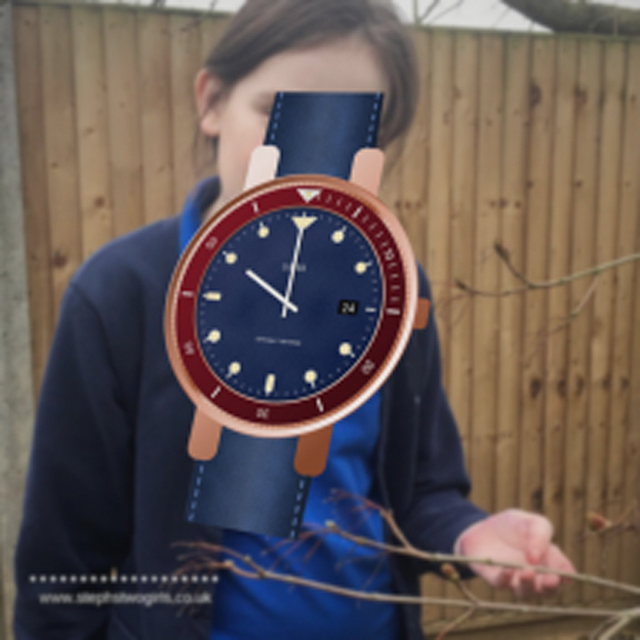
**10:00**
